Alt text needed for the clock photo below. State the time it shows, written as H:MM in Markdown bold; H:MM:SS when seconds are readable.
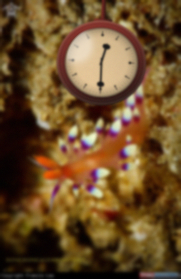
**12:30**
